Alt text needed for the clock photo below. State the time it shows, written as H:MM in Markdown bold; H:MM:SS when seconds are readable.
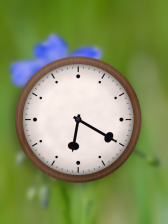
**6:20**
